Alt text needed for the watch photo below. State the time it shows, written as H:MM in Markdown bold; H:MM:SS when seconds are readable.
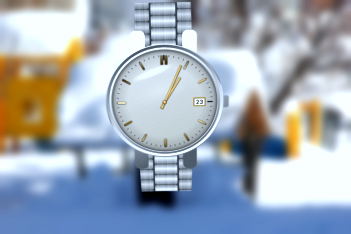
**1:04**
